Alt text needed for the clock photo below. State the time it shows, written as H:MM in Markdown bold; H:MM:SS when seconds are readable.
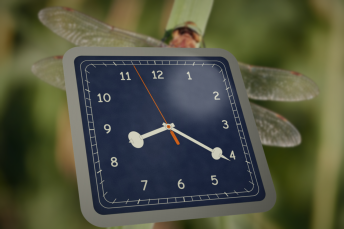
**8:20:57**
